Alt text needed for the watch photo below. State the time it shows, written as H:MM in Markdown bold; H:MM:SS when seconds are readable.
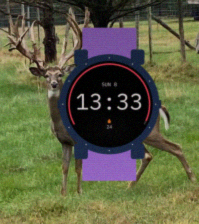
**13:33**
